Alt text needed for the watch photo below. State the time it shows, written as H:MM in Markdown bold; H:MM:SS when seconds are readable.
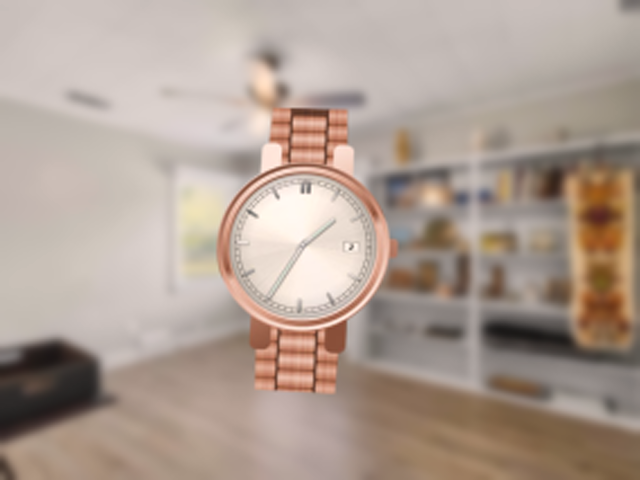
**1:35**
